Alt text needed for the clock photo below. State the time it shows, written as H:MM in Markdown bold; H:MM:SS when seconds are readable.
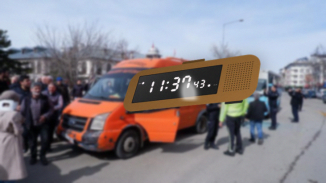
**11:37:43**
